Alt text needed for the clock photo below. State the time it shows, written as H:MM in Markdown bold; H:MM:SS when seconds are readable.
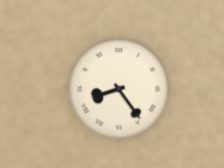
**8:24**
